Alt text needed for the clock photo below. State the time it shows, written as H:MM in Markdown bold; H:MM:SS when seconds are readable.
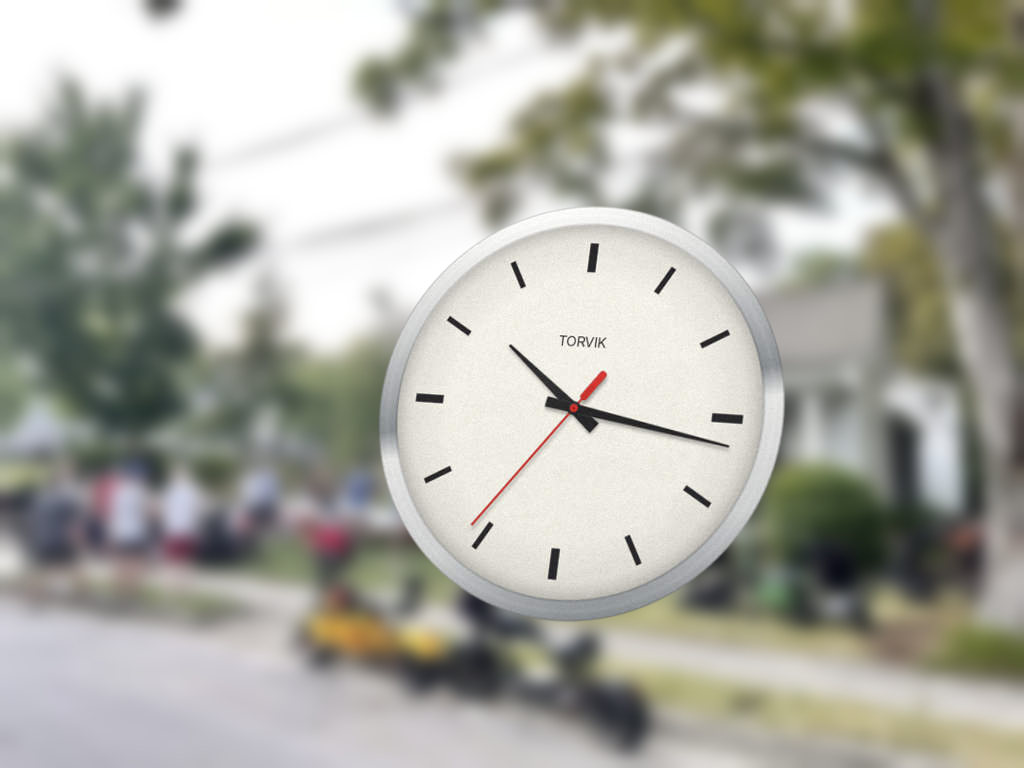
**10:16:36**
